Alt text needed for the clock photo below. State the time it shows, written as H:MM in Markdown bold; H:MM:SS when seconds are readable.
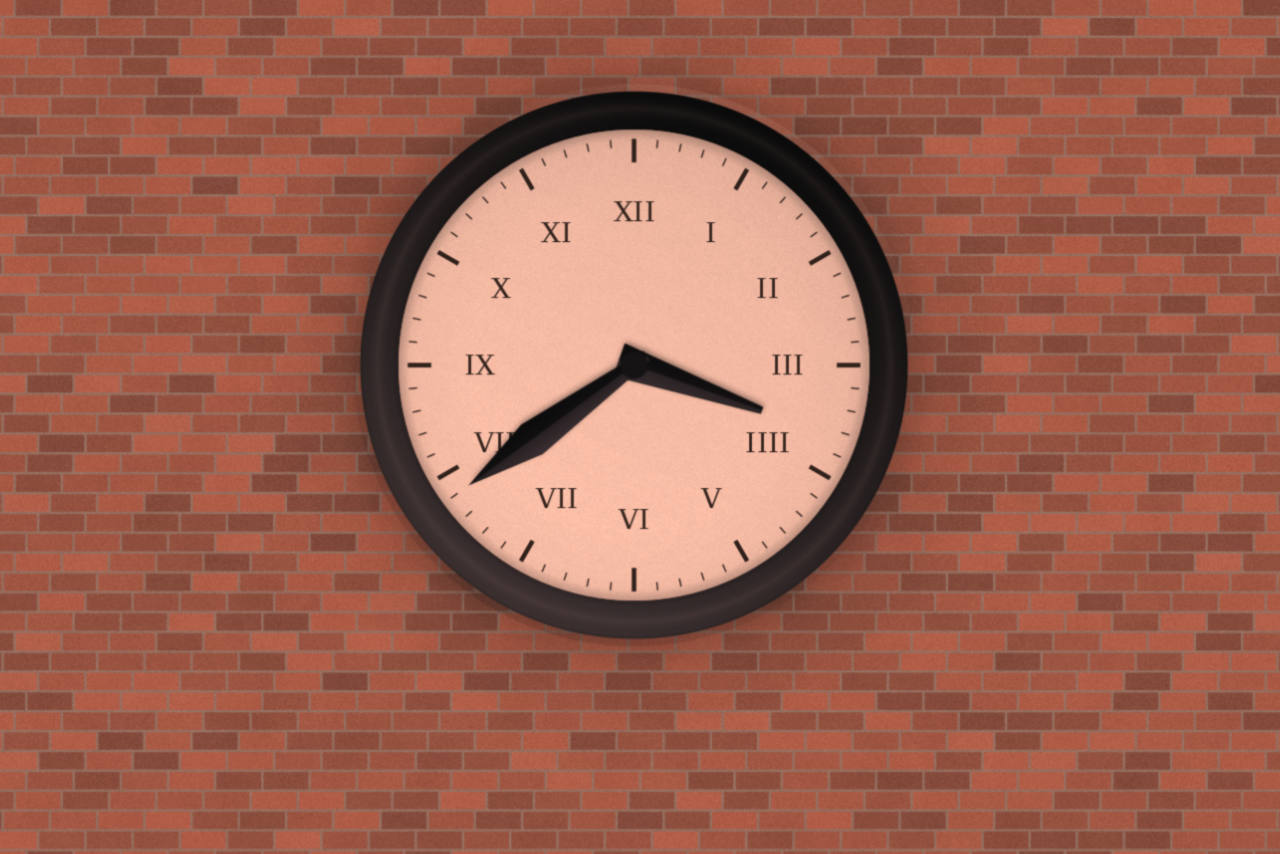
**3:39**
